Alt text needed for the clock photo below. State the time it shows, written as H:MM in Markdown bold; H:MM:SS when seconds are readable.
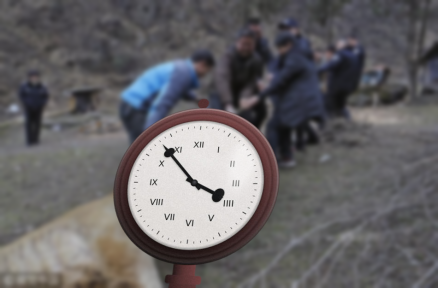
**3:53**
